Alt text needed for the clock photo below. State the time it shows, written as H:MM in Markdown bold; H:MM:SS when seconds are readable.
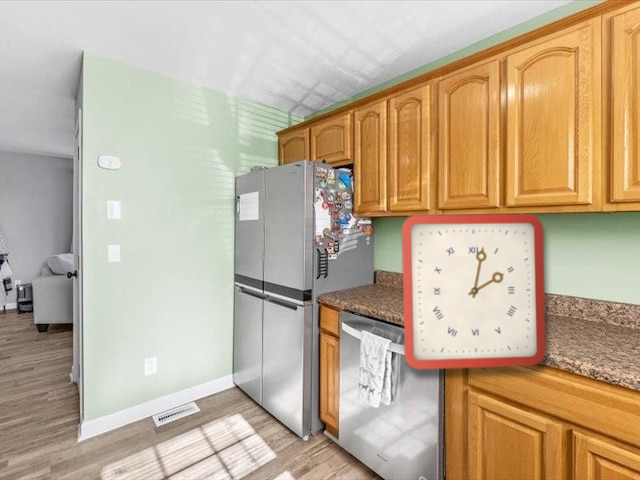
**2:02**
